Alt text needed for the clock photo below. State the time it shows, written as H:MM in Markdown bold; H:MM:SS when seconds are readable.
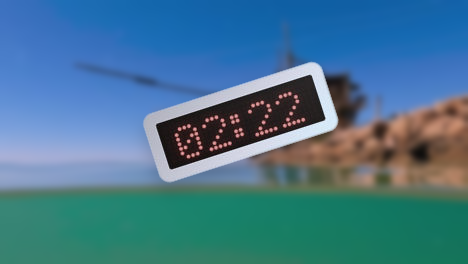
**2:22**
